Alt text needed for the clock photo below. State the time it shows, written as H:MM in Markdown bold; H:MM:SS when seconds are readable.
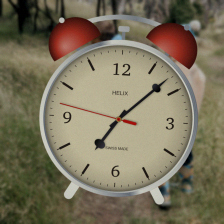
**7:07:47**
